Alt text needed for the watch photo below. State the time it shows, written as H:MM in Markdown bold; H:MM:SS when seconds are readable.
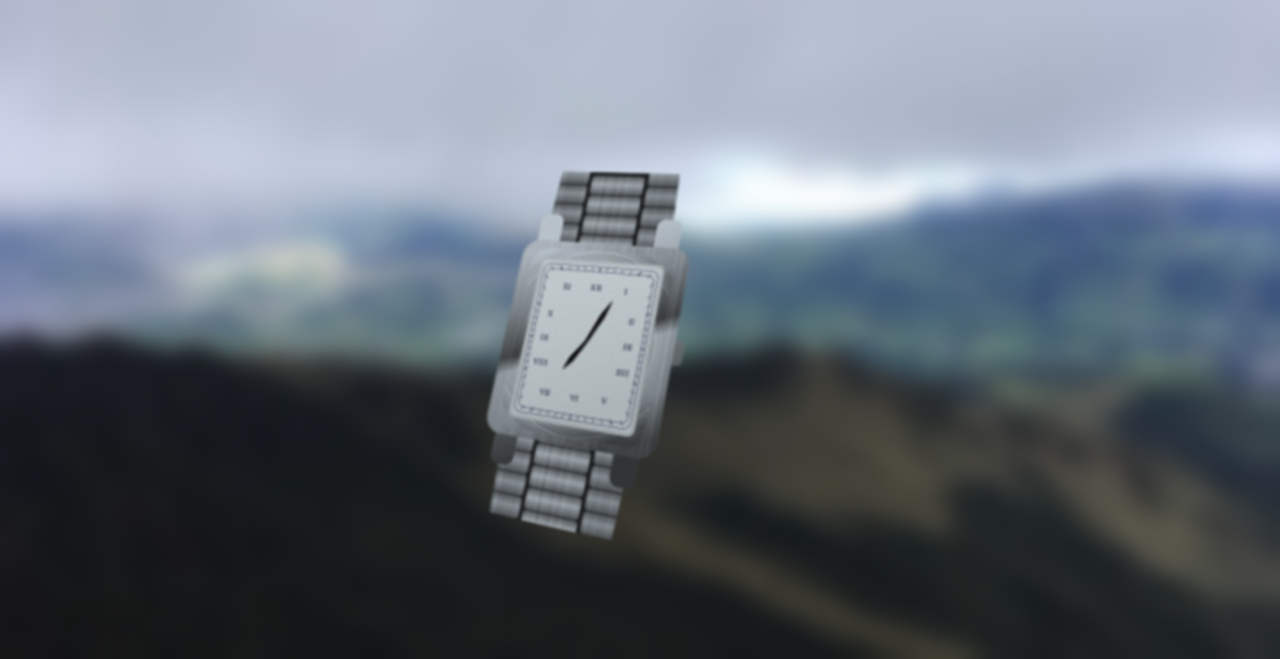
**7:04**
